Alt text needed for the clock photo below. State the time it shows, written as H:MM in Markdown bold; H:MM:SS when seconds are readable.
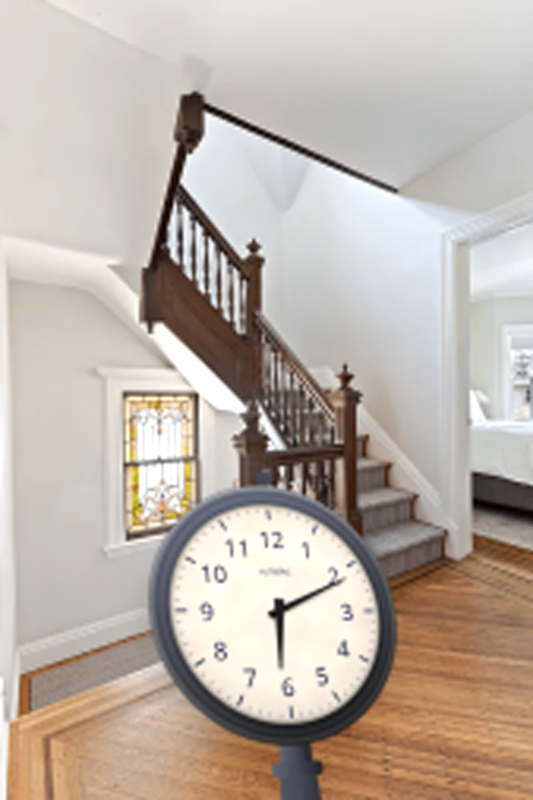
**6:11**
